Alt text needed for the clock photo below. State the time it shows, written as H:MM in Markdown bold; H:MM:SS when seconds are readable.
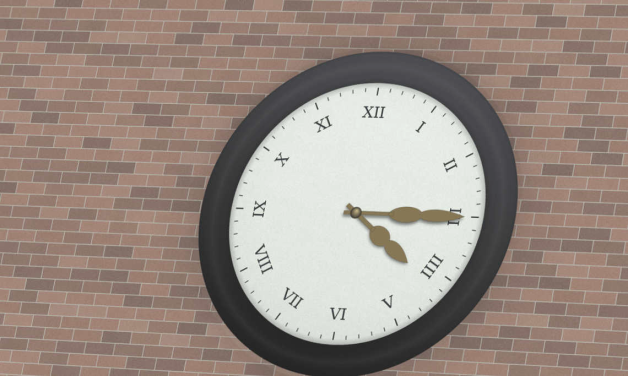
**4:15**
